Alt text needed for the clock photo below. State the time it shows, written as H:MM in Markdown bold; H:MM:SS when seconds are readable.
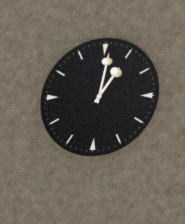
**1:01**
